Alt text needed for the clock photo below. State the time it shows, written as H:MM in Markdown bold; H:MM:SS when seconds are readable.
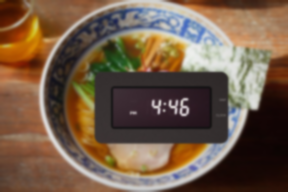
**4:46**
